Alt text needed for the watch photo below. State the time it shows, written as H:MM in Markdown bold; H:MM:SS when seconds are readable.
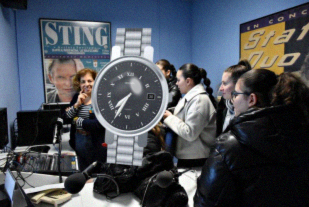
**7:35**
